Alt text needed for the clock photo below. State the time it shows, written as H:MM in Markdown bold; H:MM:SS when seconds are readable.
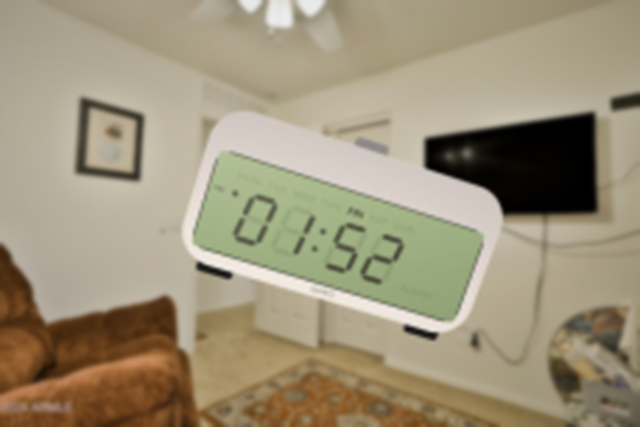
**1:52**
